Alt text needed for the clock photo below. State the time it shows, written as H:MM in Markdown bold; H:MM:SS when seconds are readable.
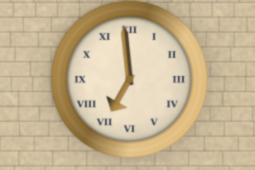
**6:59**
